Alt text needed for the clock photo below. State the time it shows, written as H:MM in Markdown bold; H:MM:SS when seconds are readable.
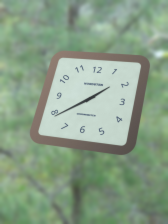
**1:39**
